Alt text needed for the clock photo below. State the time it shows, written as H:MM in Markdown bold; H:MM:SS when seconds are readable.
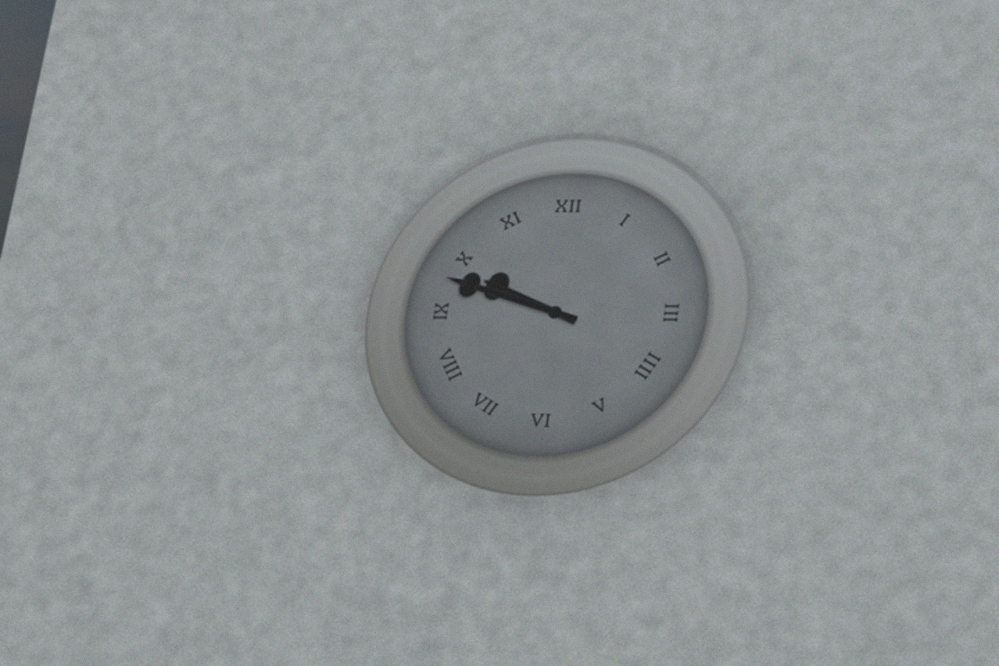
**9:48**
